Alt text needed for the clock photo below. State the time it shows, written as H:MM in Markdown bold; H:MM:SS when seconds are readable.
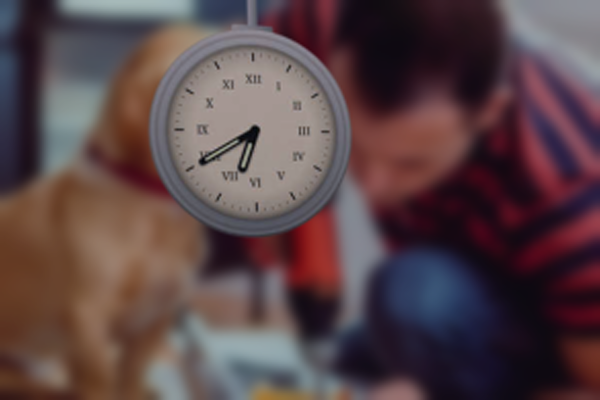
**6:40**
